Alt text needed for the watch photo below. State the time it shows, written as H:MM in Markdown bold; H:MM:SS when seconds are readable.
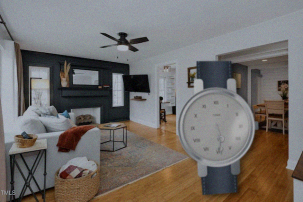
**5:29**
